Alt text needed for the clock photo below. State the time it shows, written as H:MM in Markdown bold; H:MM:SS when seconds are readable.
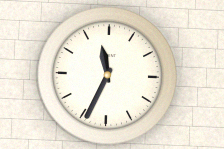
**11:34**
